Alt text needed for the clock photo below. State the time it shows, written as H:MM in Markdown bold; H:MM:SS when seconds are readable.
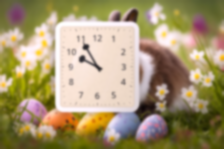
**9:55**
